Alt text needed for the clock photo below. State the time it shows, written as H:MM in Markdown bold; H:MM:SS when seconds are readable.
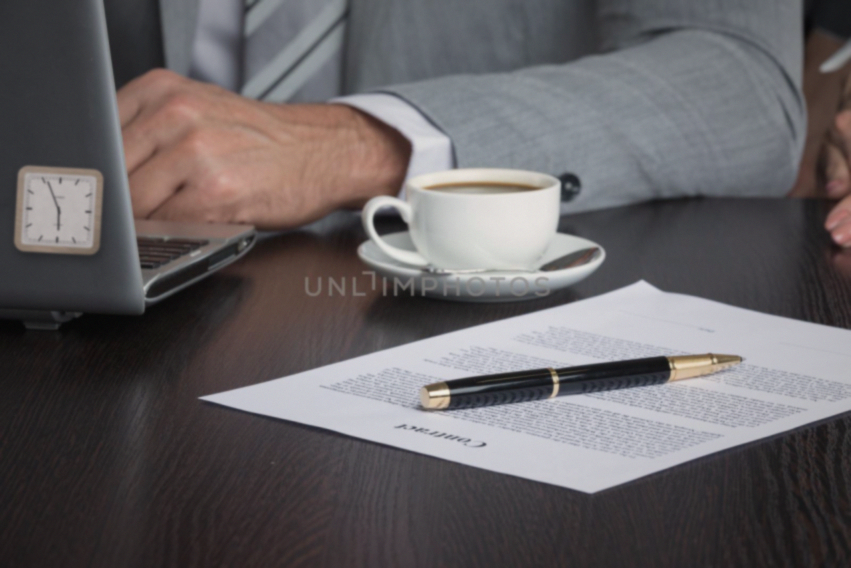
**5:56**
